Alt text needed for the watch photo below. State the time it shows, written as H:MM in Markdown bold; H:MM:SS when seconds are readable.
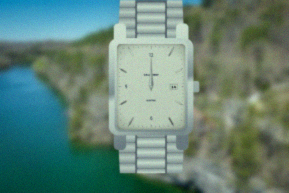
**12:00**
